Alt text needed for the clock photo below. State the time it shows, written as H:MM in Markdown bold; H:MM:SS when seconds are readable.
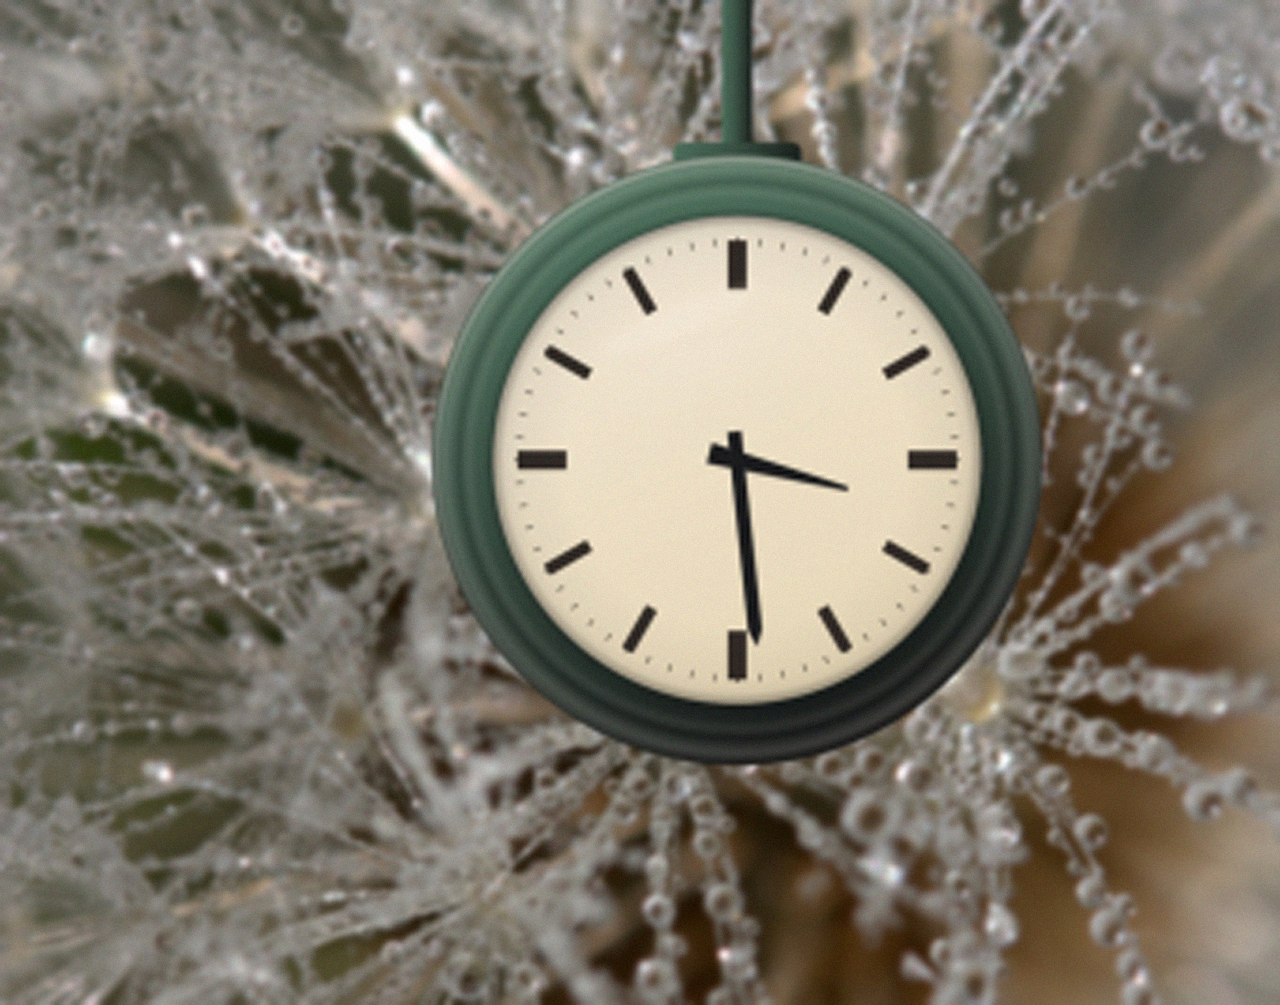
**3:29**
